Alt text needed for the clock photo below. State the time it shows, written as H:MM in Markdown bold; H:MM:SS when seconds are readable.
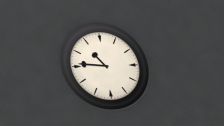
**10:46**
